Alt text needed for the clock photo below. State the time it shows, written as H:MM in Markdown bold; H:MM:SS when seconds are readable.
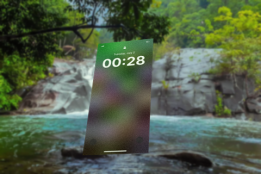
**0:28**
